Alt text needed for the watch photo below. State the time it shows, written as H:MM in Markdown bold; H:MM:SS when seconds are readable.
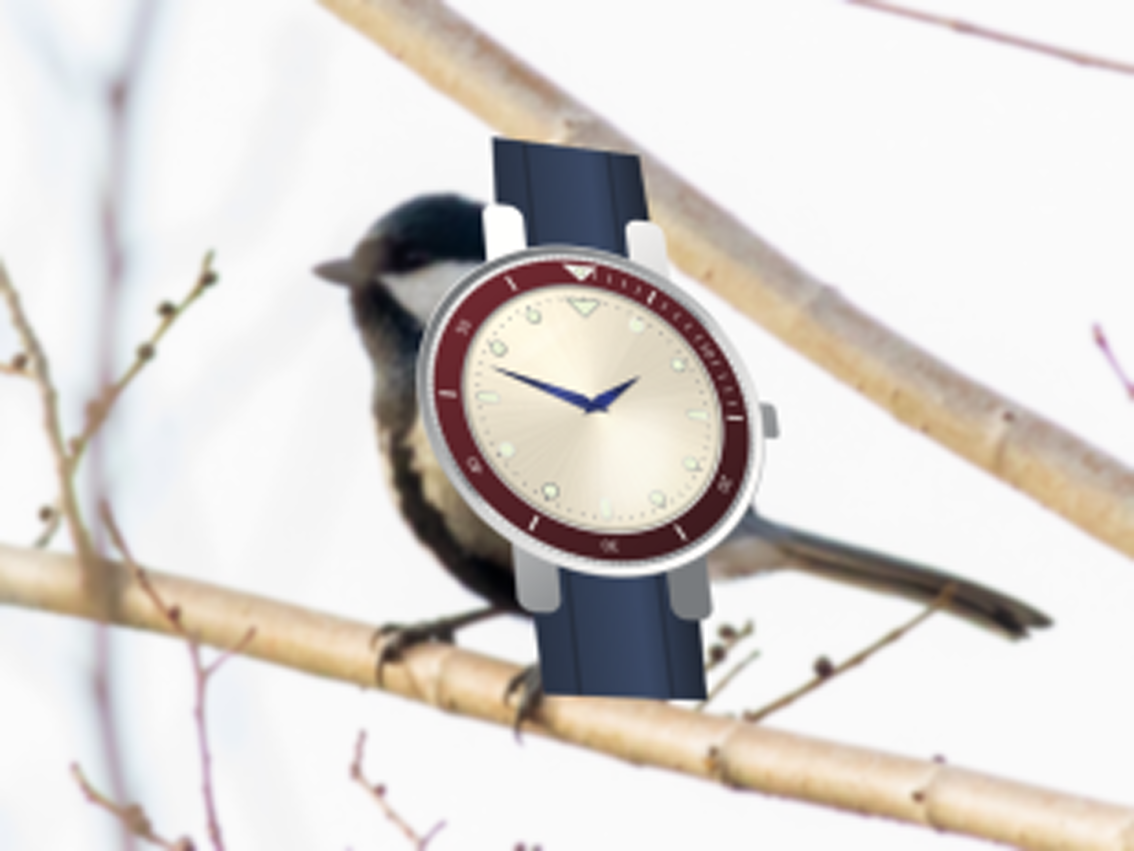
**1:48**
